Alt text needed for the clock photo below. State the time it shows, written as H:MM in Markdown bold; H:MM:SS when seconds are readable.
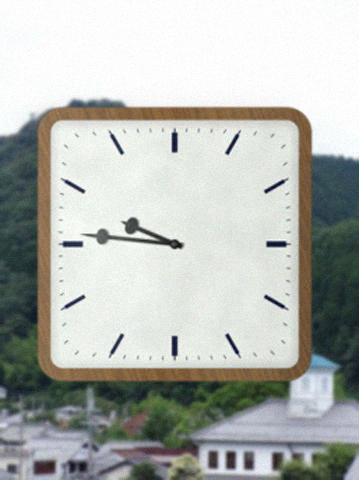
**9:46**
